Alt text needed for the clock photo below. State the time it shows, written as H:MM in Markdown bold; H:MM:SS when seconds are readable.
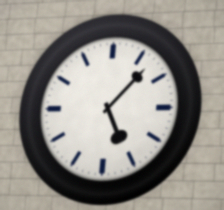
**5:07**
